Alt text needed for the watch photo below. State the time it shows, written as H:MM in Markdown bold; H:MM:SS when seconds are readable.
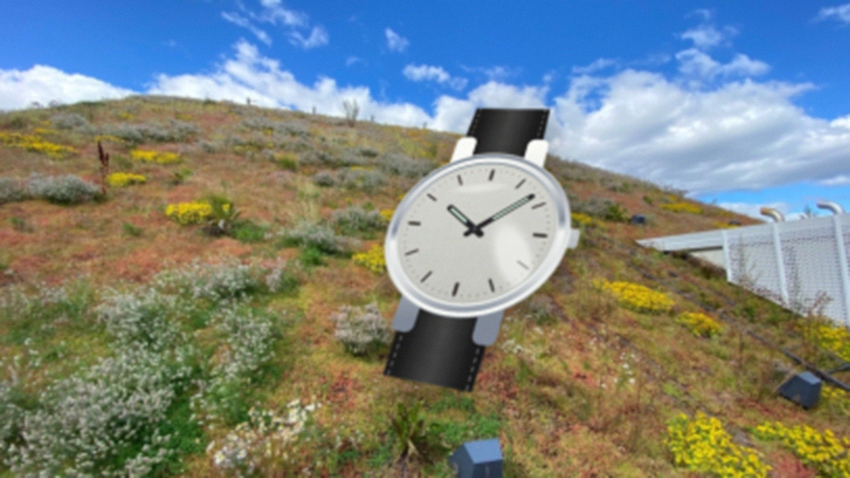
**10:08**
